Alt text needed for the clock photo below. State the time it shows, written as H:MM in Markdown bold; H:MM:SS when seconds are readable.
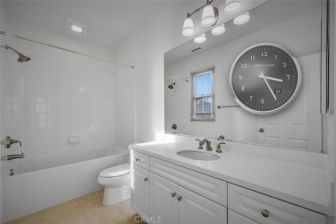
**3:25**
